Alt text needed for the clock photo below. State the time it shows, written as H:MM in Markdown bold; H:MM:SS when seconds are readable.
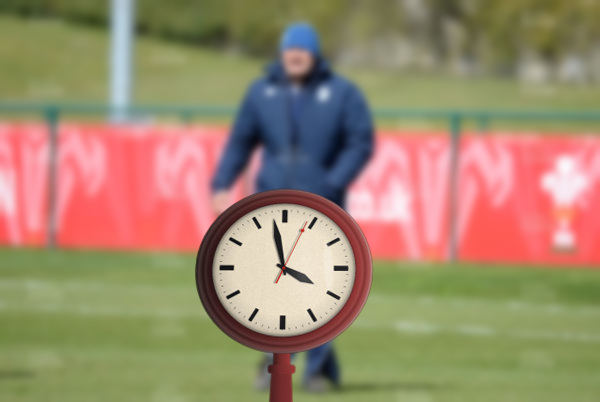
**3:58:04**
